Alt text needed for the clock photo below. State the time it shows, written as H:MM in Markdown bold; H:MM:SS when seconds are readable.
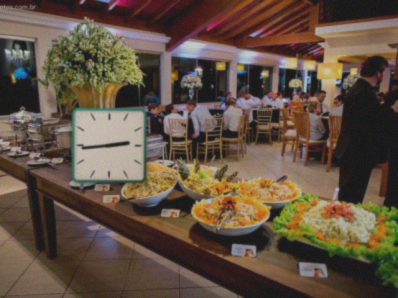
**2:44**
